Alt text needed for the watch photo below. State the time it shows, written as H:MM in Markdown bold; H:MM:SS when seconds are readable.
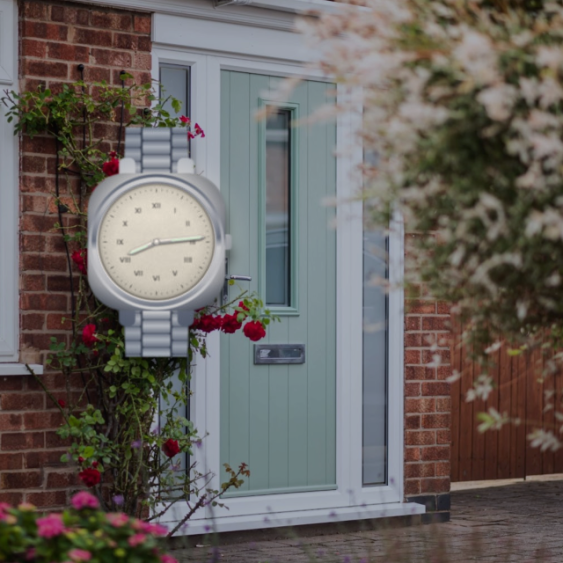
**8:14**
